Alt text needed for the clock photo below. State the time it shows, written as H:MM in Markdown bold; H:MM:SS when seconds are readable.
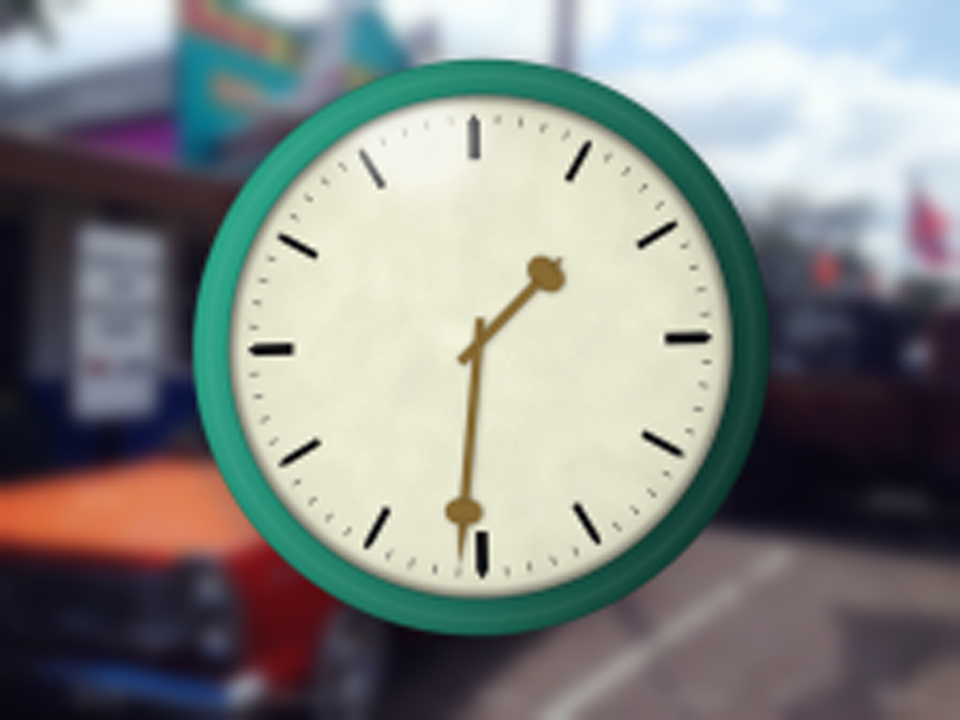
**1:31**
